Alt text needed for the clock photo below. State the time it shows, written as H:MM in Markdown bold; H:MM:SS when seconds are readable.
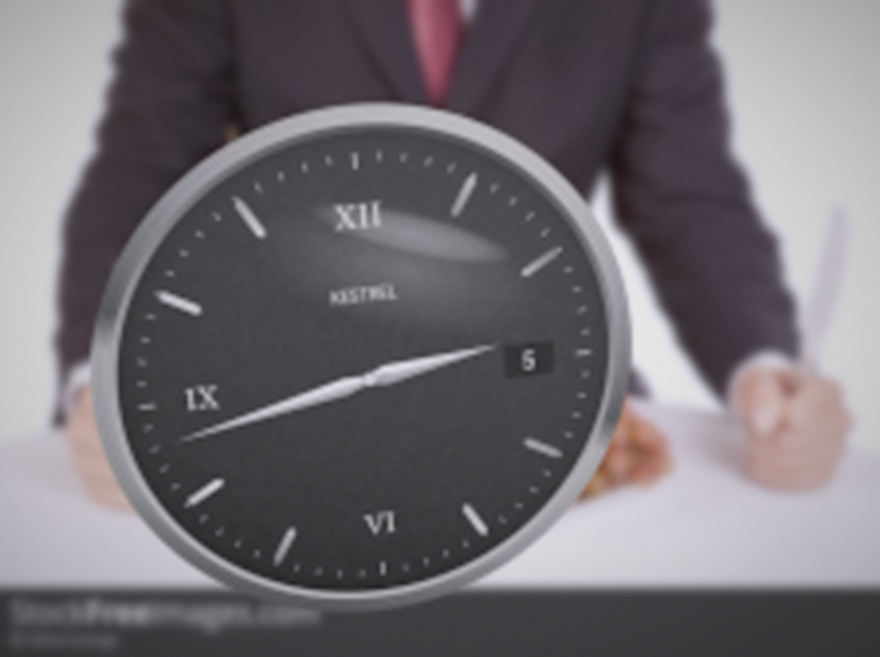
**2:43**
